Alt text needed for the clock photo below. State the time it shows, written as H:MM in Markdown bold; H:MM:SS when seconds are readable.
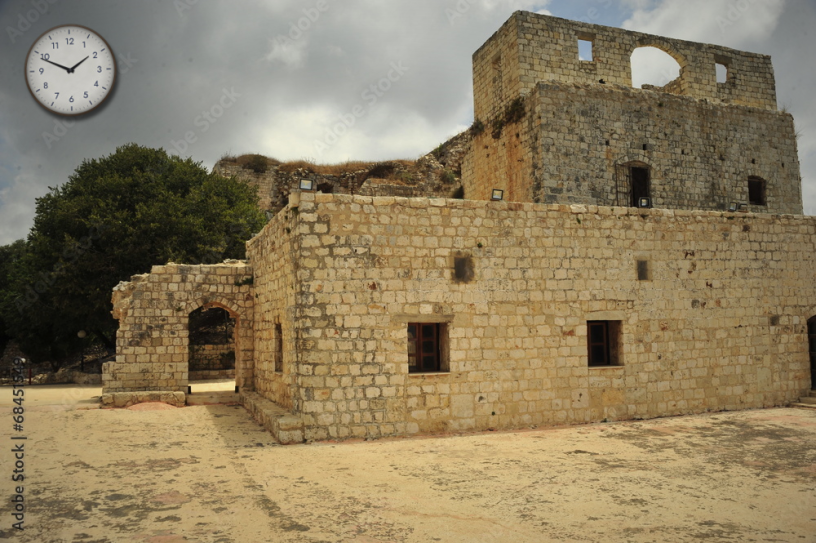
**1:49**
